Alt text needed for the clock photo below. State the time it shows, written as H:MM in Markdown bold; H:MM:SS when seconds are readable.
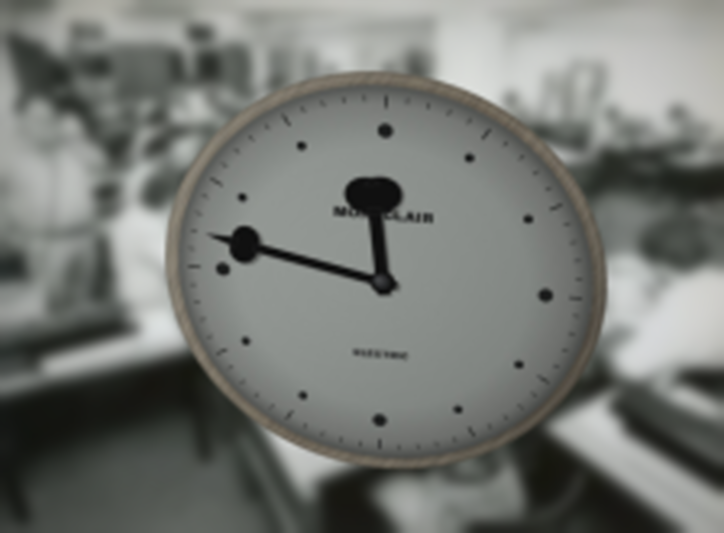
**11:47**
